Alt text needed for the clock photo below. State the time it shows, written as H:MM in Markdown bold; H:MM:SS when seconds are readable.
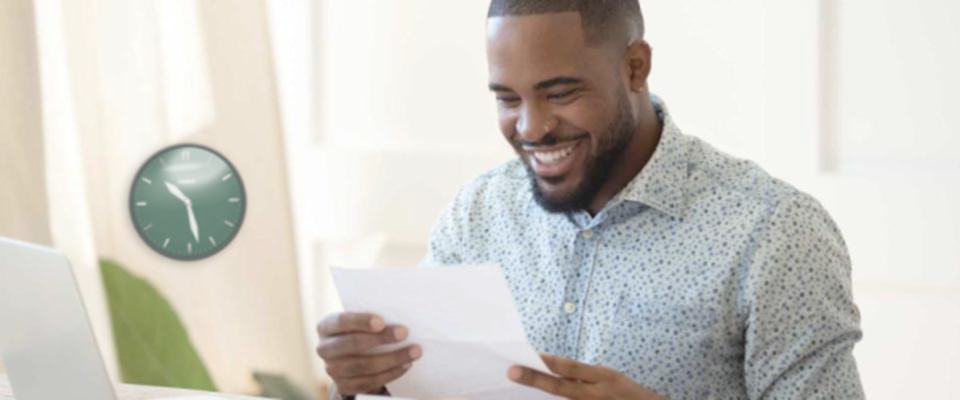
**10:28**
